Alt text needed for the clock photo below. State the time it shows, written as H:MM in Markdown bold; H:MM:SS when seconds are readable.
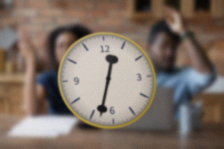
**12:33**
